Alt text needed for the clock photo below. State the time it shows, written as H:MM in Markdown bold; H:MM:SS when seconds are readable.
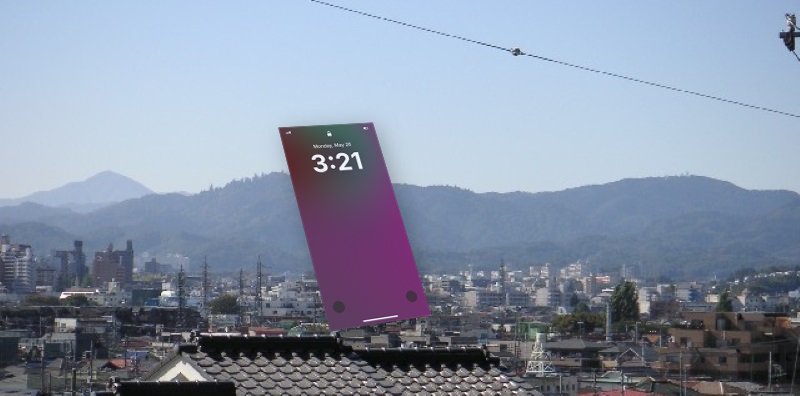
**3:21**
